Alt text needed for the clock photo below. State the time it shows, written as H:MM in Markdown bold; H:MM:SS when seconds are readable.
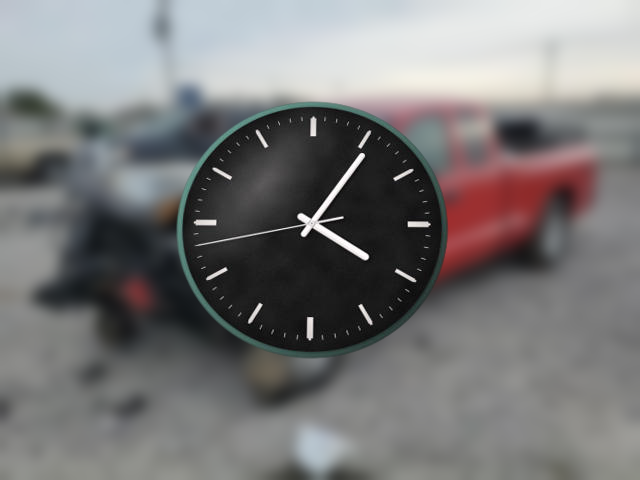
**4:05:43**
